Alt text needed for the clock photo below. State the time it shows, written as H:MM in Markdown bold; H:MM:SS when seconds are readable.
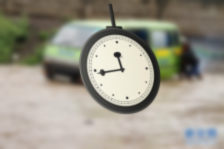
**11:44**
